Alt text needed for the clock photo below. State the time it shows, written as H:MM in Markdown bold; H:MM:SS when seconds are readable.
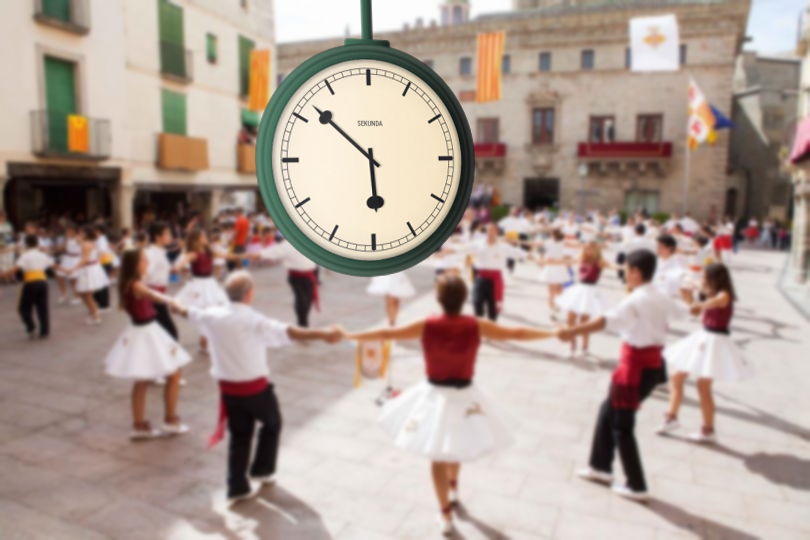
**5:52**
